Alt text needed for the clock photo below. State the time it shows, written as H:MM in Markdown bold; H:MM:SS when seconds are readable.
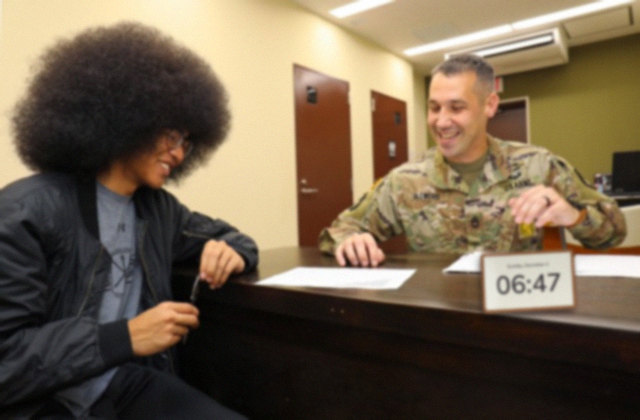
**6:47**
